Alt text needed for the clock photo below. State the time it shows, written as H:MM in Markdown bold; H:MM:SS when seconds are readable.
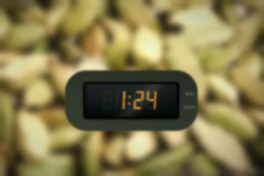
**1:24**
